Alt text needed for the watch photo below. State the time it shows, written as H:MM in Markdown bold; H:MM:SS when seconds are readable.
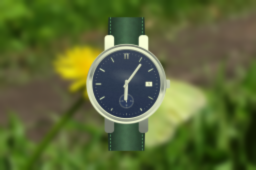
**6:06**
